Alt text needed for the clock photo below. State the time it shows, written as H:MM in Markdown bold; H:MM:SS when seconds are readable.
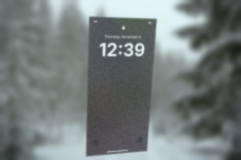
**12:39**
